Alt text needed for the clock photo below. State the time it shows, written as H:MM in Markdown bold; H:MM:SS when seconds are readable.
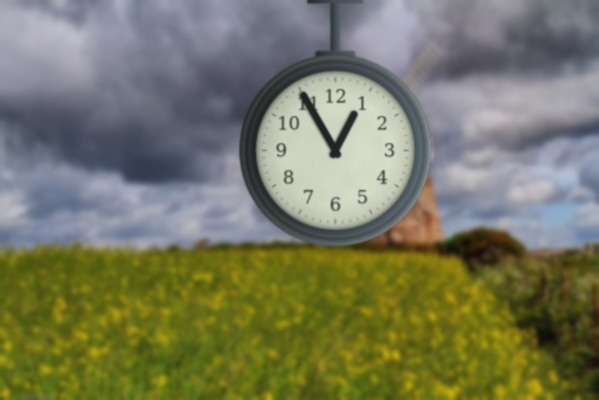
**12:55**
